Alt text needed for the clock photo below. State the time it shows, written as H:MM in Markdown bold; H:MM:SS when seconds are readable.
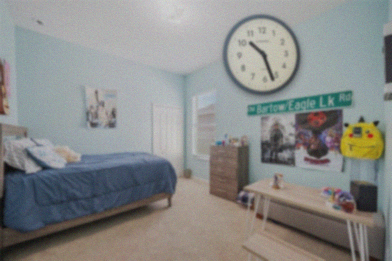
**10:27**
